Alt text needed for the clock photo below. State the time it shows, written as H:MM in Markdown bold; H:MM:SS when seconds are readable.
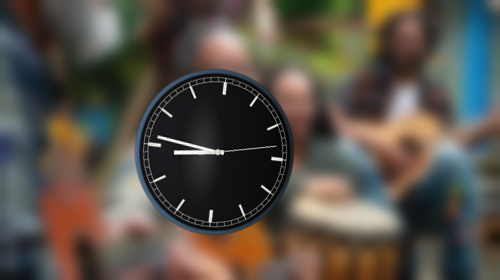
**8:46:13**
